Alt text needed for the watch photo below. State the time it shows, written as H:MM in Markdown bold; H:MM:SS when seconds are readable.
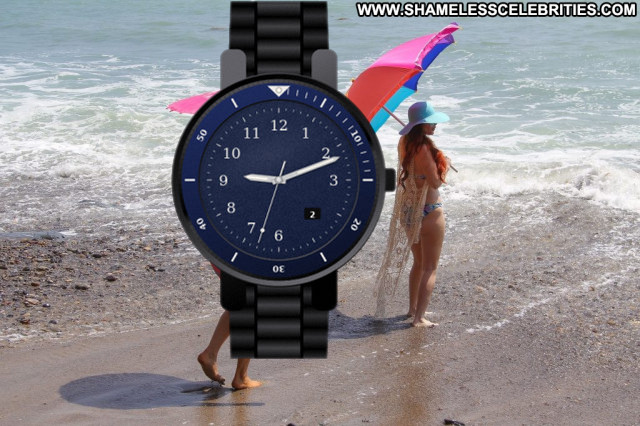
**9:11:33**
